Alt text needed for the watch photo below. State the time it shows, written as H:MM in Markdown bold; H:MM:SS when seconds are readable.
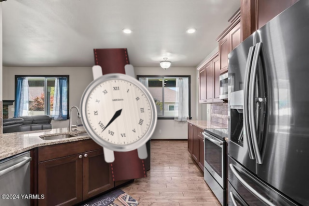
**7:38**
